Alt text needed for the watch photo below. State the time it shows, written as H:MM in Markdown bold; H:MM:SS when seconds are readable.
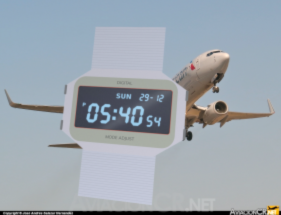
**5:40:54**
